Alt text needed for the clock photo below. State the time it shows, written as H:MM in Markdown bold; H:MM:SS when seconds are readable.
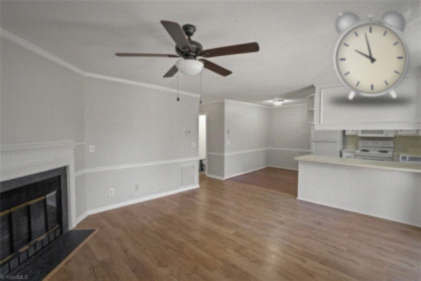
**9:58**
